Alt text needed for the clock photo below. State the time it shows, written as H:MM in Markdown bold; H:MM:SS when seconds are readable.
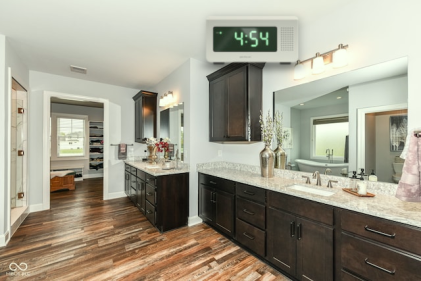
**4:54**
